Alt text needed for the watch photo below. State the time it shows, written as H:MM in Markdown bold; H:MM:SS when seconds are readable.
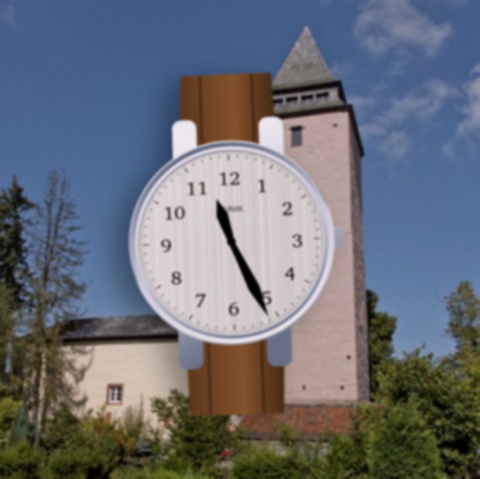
**11:26**
